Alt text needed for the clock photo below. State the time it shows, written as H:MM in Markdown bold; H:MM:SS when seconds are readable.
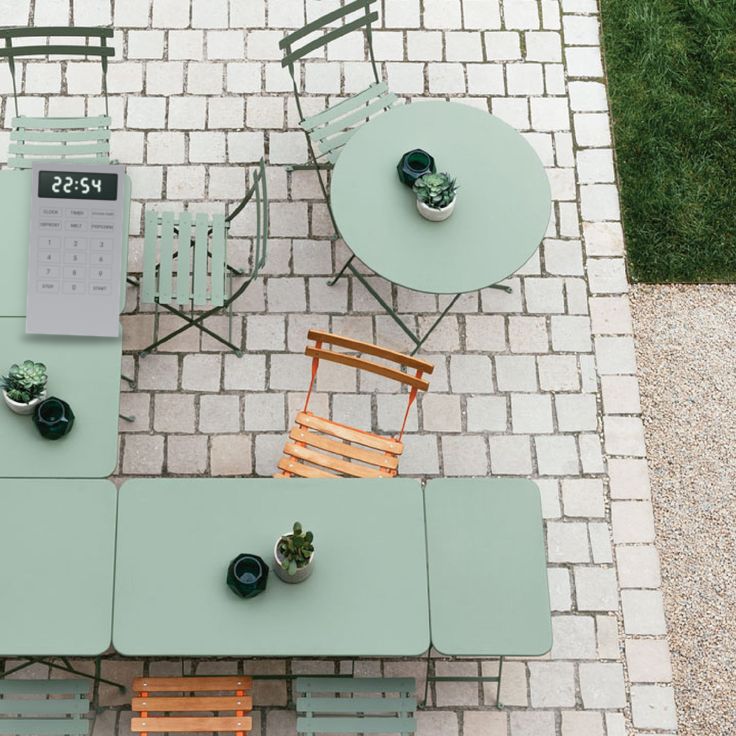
**22:54**
